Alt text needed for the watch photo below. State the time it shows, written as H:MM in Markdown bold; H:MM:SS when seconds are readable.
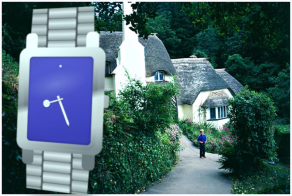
**8:26**
